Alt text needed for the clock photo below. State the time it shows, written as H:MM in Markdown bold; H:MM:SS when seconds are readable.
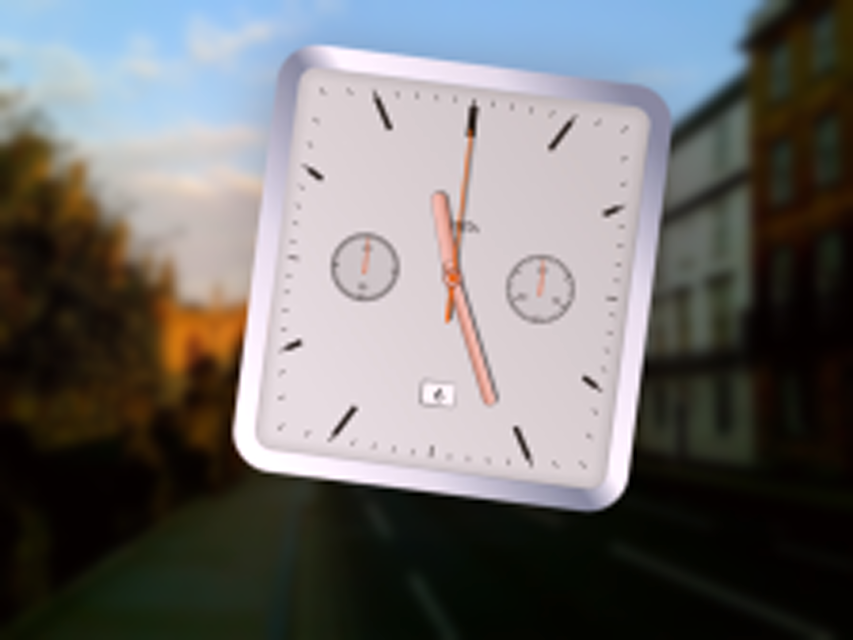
**11:26**
